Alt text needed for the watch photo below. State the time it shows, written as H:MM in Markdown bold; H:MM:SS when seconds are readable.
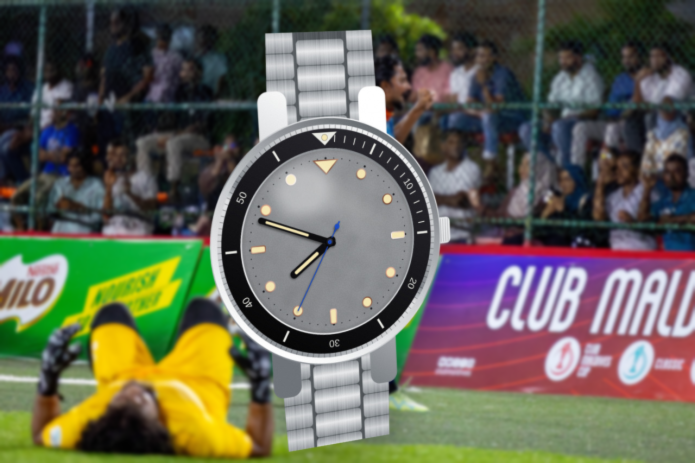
**7:48:35**
